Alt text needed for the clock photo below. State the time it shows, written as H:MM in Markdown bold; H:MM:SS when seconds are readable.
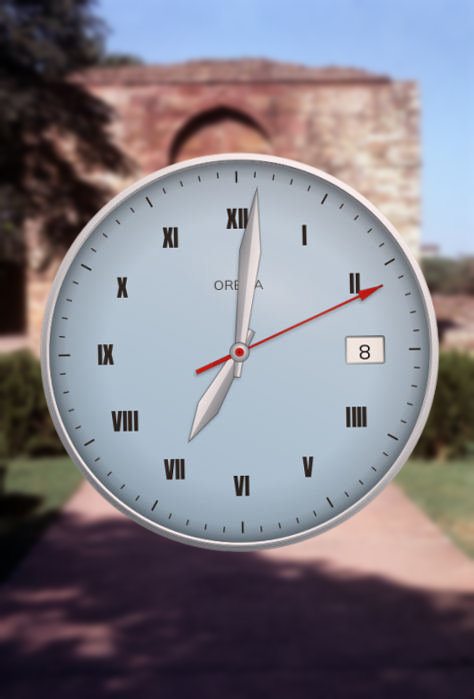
**7:01:11**
